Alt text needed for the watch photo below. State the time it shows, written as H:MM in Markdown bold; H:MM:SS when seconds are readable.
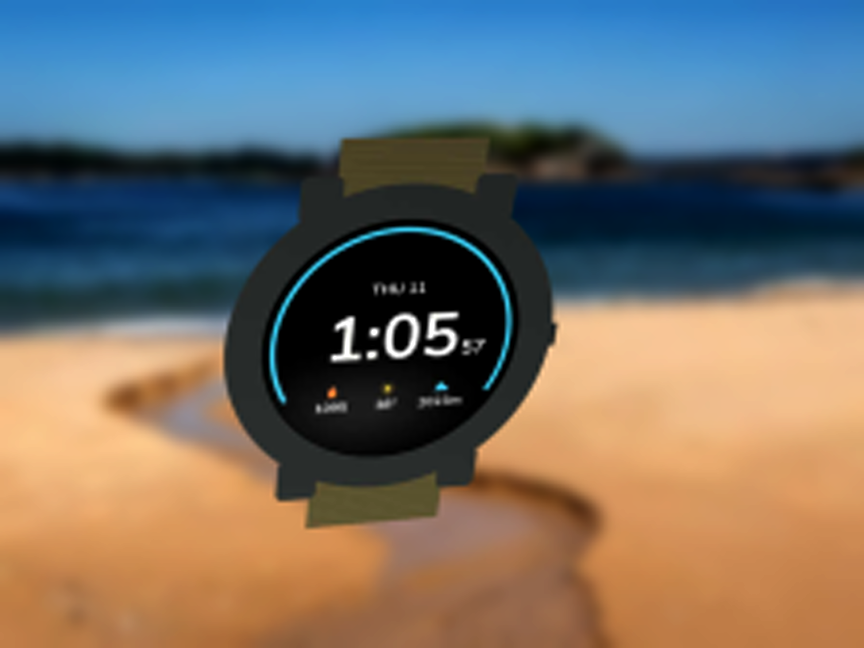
**1:05**
